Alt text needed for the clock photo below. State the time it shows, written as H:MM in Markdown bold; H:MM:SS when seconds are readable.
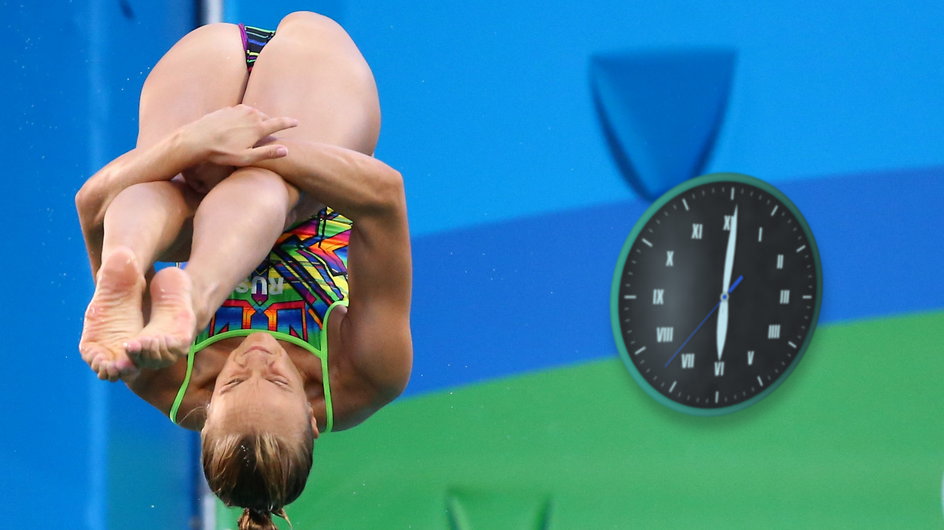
**6:00:37**
